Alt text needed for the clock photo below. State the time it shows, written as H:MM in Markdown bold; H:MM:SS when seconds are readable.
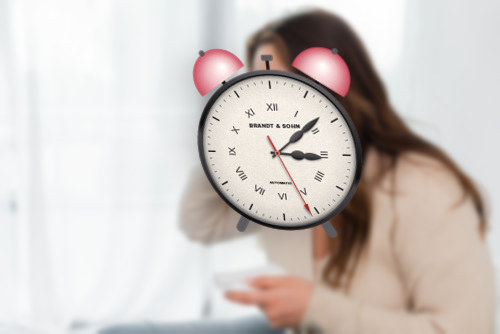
**3:08:26**
